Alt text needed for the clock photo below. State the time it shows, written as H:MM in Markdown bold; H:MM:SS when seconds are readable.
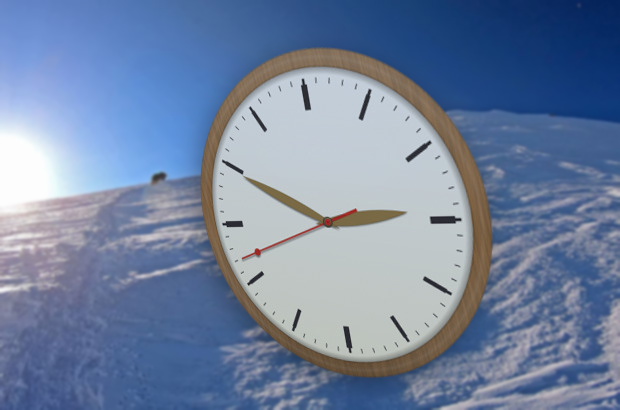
**2:49:42**
